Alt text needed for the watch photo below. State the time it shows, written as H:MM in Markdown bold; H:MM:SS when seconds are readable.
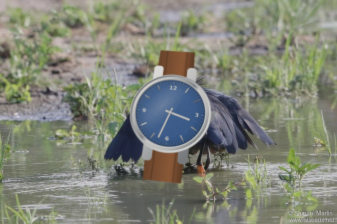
**3:33**
